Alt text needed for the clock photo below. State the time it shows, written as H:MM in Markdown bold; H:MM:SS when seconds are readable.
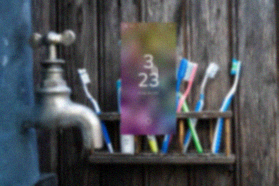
**3:23**
